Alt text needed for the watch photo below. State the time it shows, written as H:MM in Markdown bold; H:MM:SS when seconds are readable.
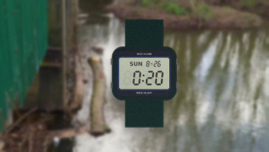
**0:20**
